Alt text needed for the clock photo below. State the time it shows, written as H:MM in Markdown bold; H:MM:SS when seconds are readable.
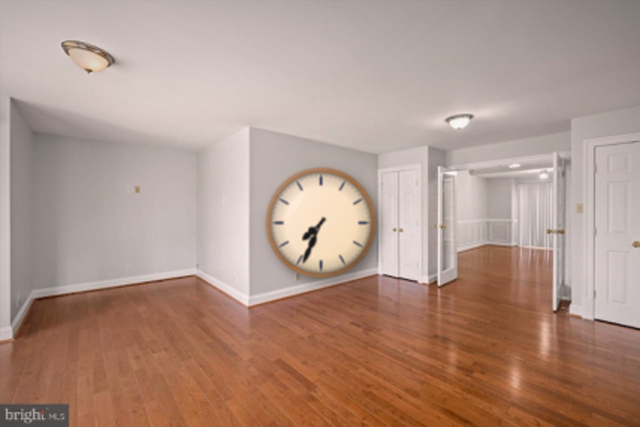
**7:34**
